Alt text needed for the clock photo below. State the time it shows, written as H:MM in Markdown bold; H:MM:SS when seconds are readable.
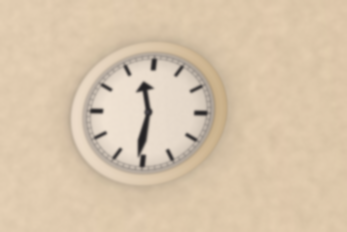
**11:31**
